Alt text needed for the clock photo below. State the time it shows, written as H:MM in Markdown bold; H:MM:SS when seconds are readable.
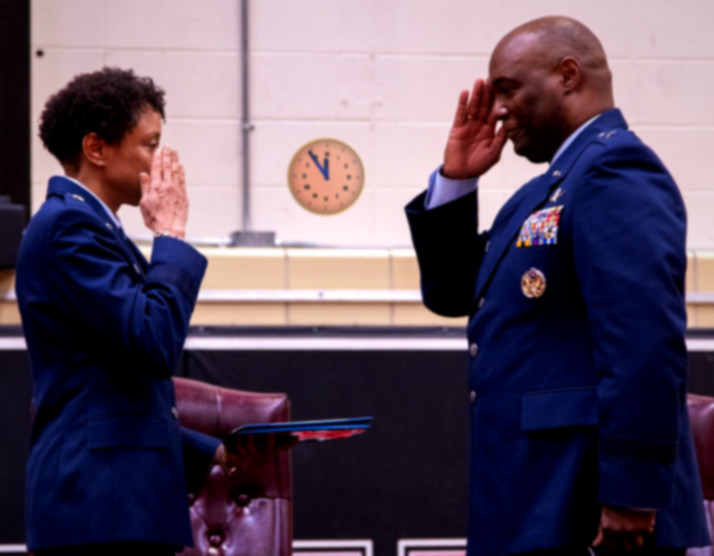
**11:54**
